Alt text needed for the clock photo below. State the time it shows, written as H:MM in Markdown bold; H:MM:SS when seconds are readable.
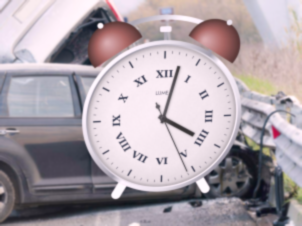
**4:02:26**
